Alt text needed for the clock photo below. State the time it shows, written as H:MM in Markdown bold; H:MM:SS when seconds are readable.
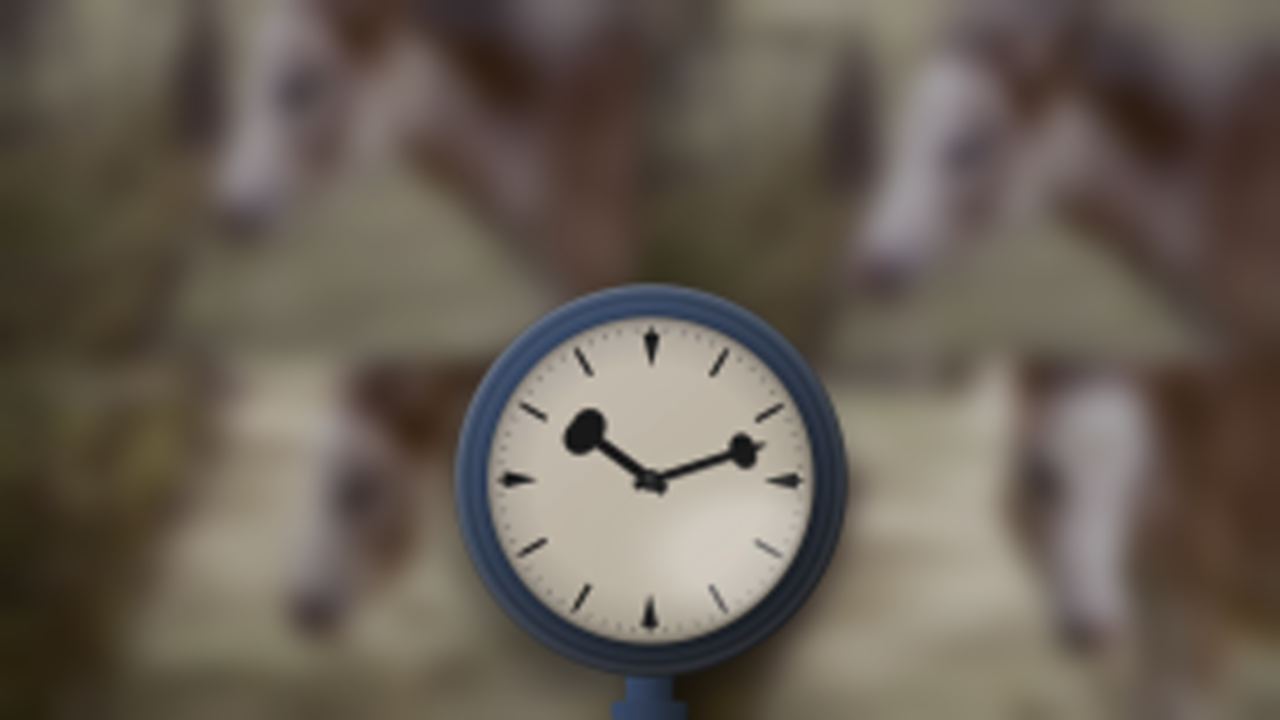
**10:12**
